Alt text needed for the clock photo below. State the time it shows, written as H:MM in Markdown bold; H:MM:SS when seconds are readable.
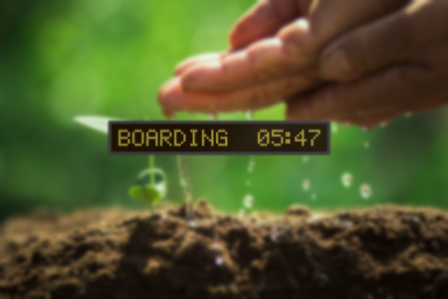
**5:47**
